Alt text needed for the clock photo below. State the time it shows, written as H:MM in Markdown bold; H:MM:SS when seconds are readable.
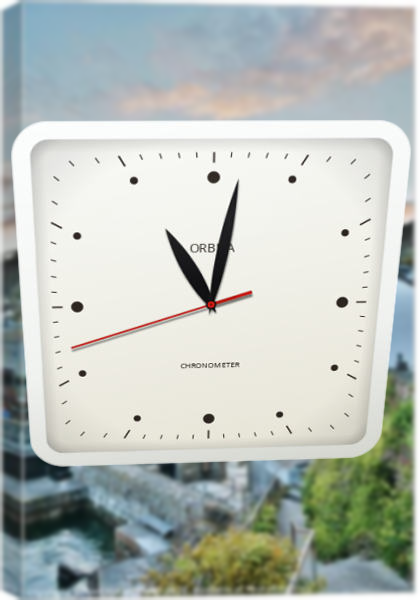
**11:01:42**
